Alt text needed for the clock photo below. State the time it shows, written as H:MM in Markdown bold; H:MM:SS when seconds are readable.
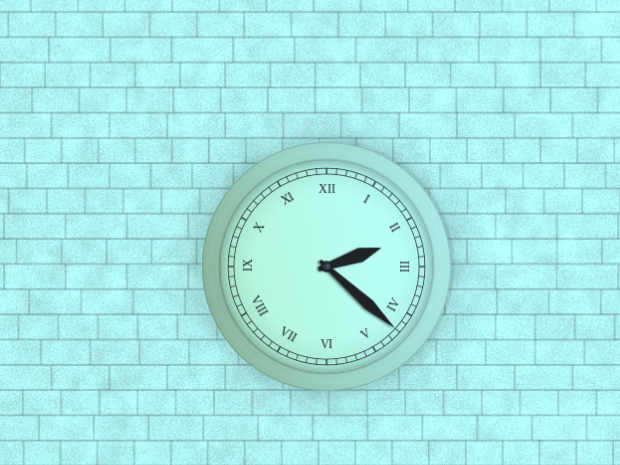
**2:22**
